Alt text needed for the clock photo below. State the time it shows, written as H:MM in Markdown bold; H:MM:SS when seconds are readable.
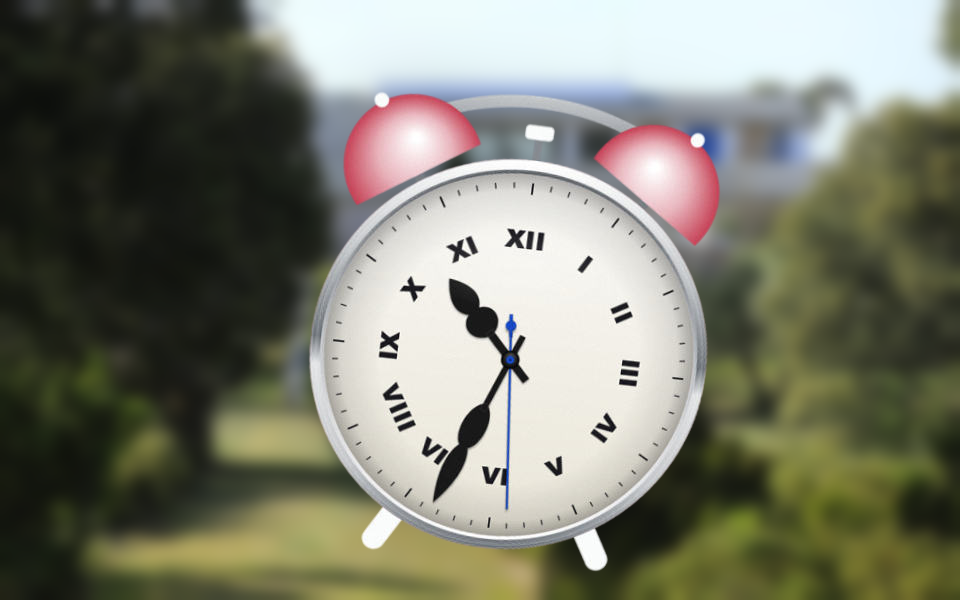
**10:33:29**
